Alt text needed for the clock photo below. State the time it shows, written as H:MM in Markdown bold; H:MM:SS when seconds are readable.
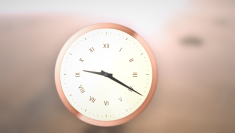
**9:20**
